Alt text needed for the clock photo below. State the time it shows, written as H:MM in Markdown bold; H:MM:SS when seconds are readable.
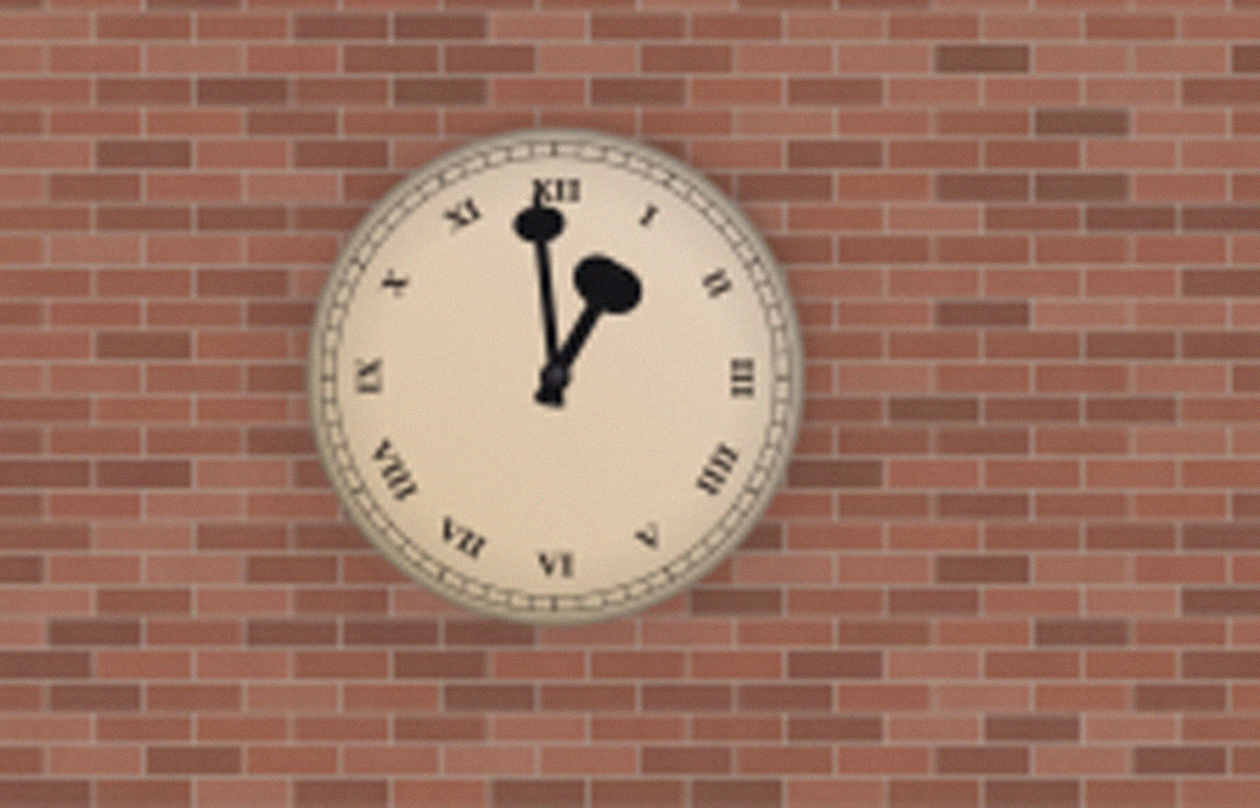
**12:59**
